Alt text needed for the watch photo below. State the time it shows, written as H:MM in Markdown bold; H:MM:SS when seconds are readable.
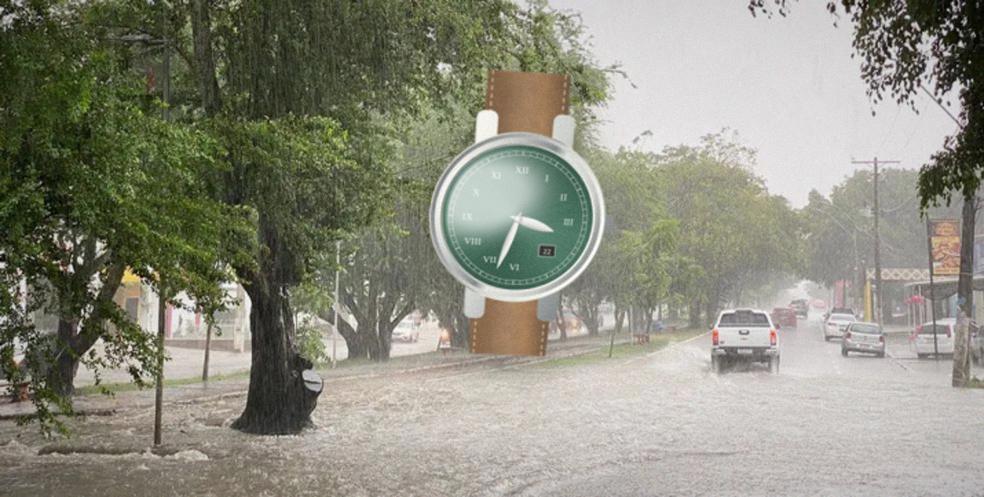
**3:33**
